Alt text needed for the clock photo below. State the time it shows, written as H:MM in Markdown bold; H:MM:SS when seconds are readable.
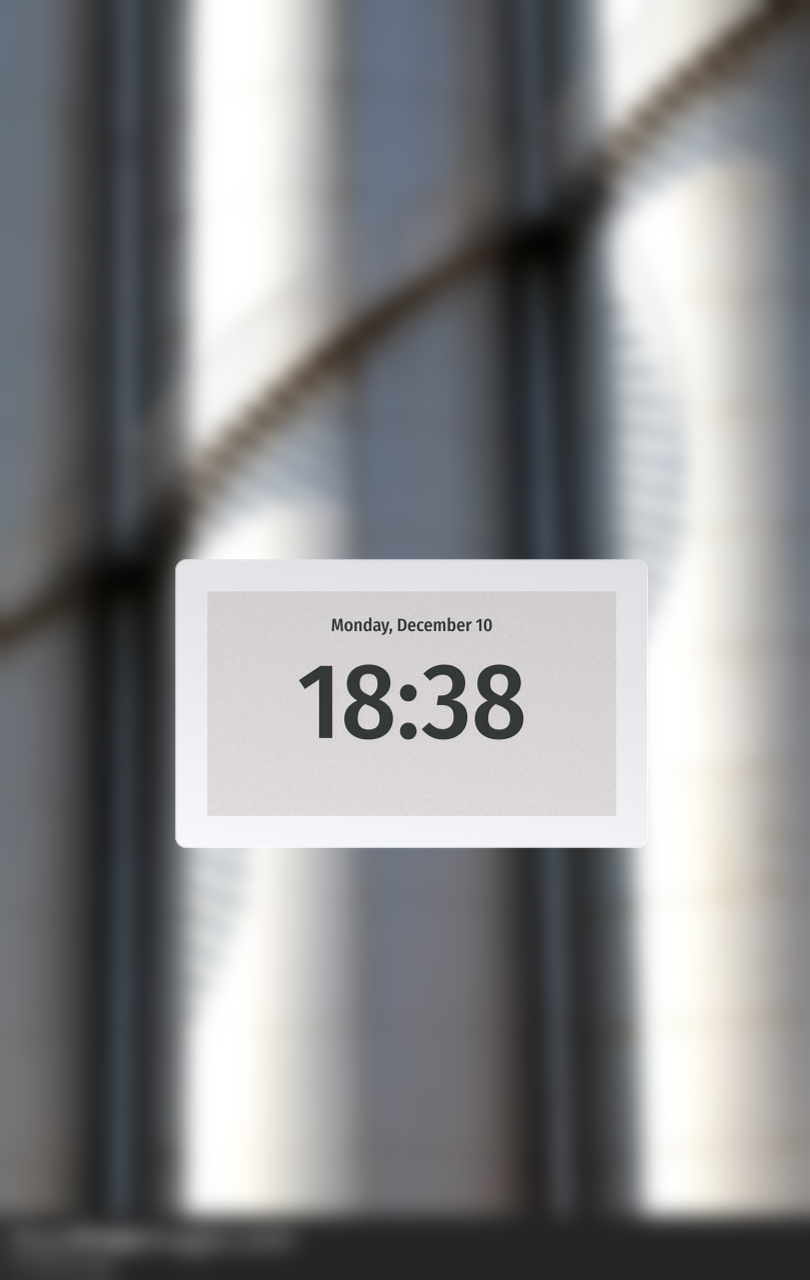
**18:38**
